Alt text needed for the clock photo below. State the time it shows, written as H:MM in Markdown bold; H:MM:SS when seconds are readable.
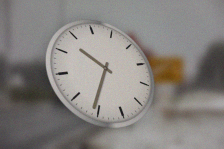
**10:36**
